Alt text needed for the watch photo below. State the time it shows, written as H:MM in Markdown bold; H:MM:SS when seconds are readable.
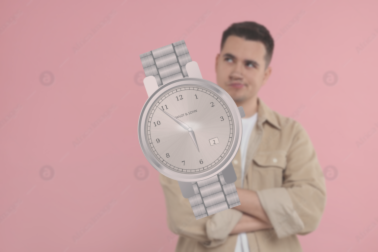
**5:54**
